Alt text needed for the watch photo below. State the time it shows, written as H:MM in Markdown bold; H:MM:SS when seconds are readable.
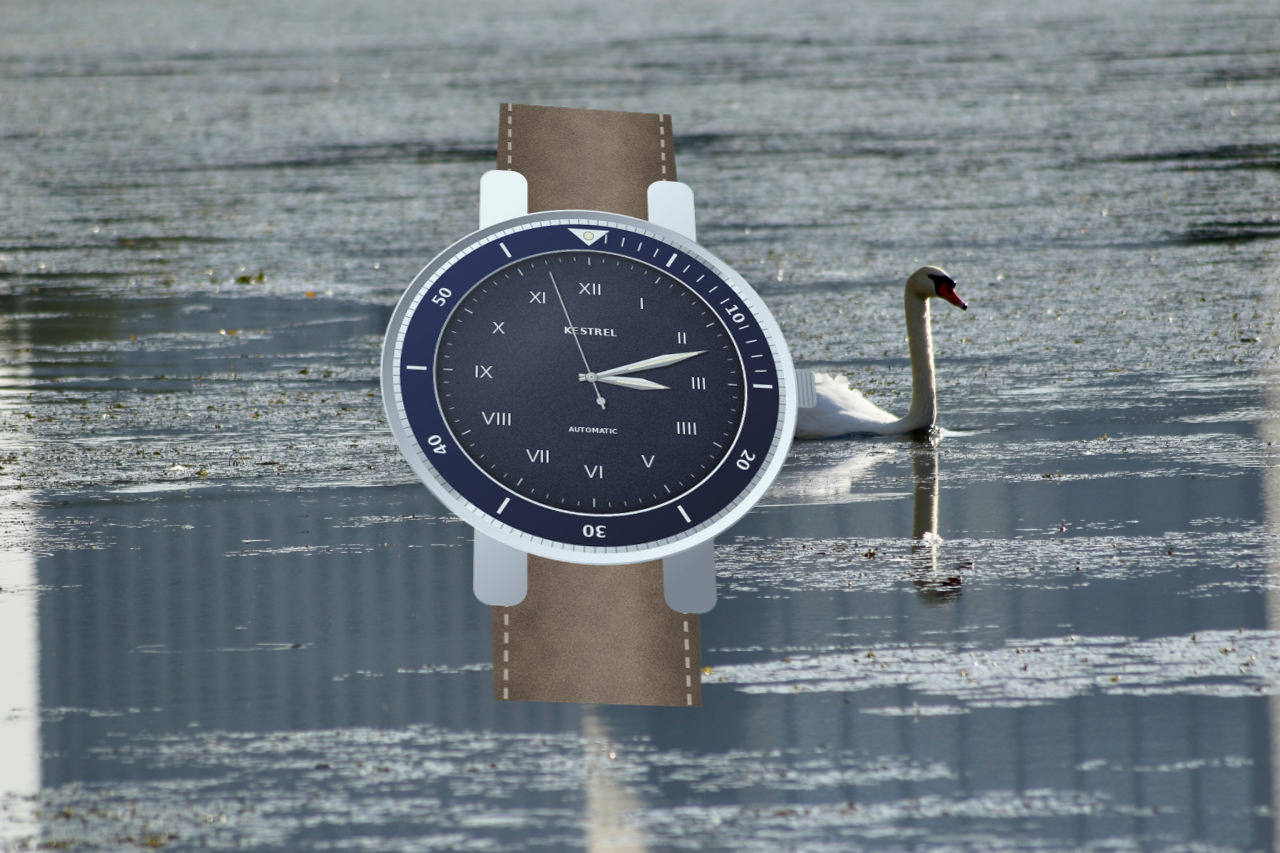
**3:11:57**
